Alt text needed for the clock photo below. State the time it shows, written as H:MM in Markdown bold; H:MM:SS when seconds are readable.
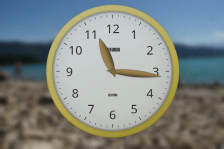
**11:16**
